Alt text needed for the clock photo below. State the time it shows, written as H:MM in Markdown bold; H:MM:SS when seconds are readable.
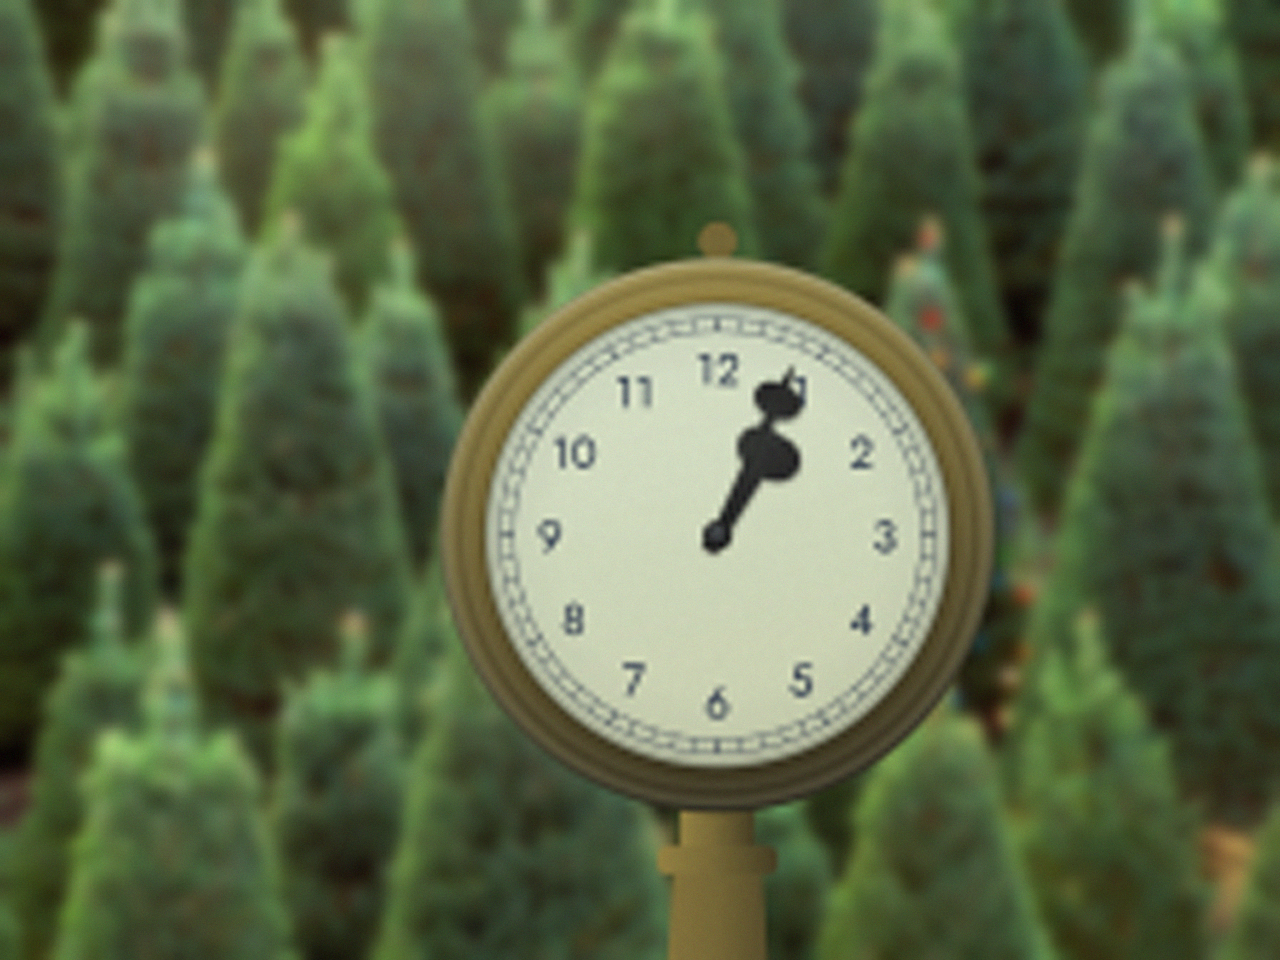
**1:04**
